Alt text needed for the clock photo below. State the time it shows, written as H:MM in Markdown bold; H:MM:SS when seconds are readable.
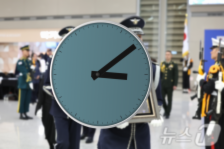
**3:09**
